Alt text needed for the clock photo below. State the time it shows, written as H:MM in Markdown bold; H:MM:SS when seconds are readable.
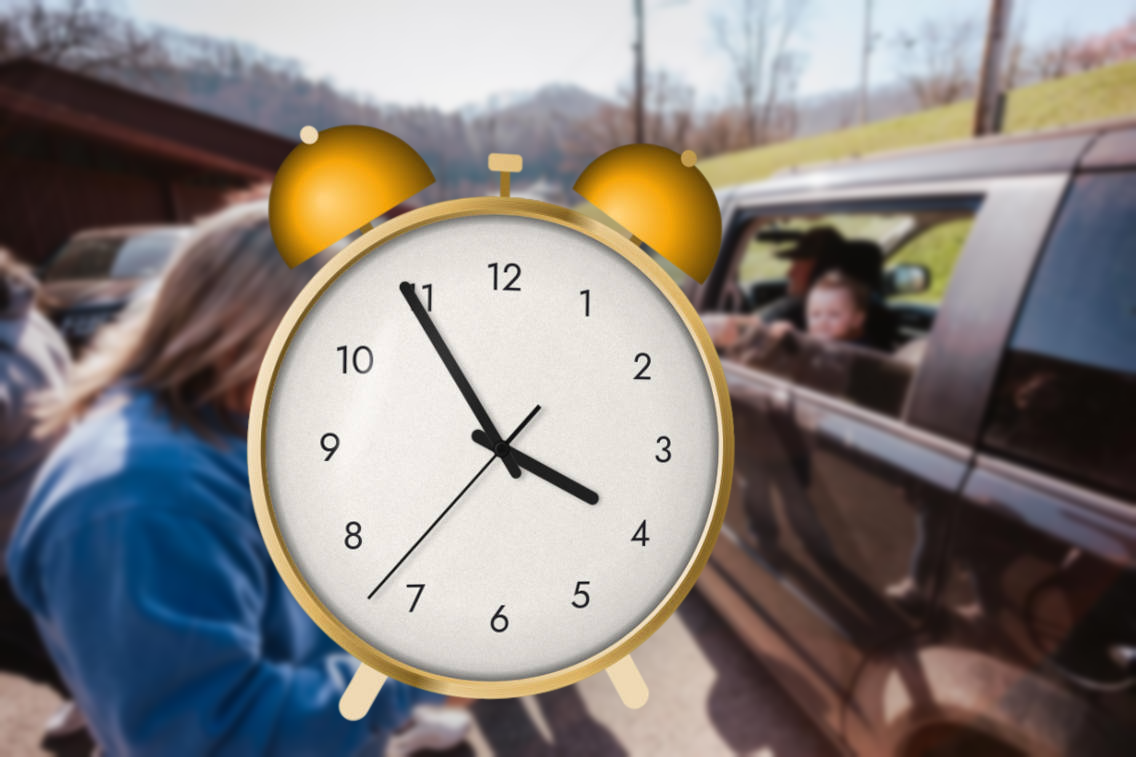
**3:54:37**
